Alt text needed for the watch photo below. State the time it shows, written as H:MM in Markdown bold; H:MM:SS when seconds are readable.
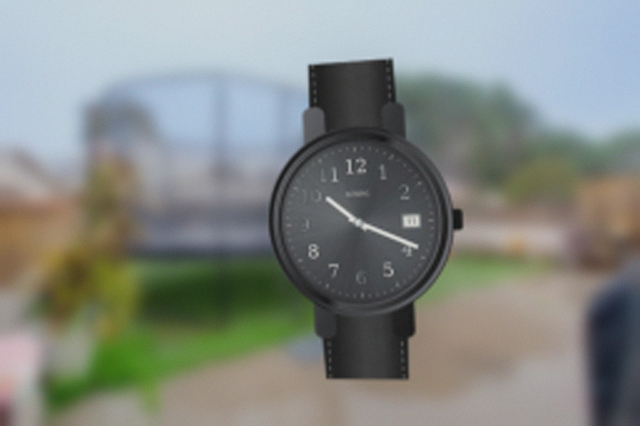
**10:19**
